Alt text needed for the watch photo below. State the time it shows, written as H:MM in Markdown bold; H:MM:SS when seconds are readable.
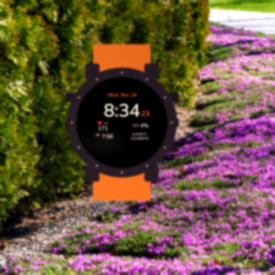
**8:34**
